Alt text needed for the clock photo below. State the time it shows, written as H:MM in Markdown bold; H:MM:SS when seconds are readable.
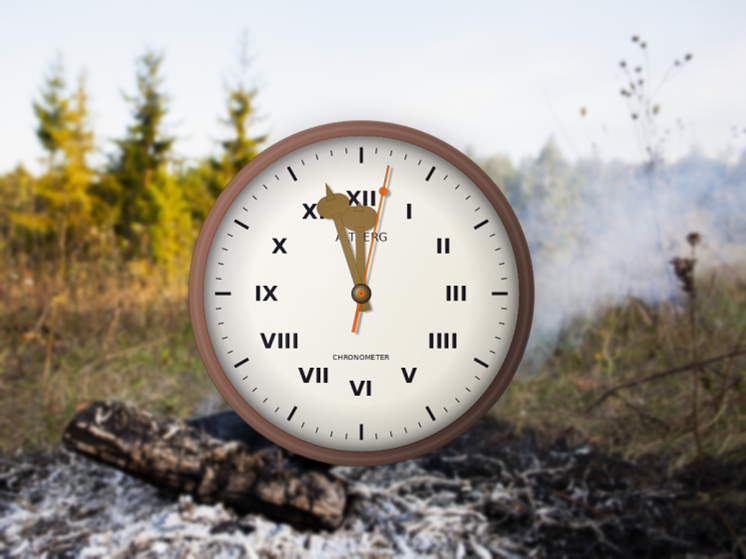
**11:57:02**
